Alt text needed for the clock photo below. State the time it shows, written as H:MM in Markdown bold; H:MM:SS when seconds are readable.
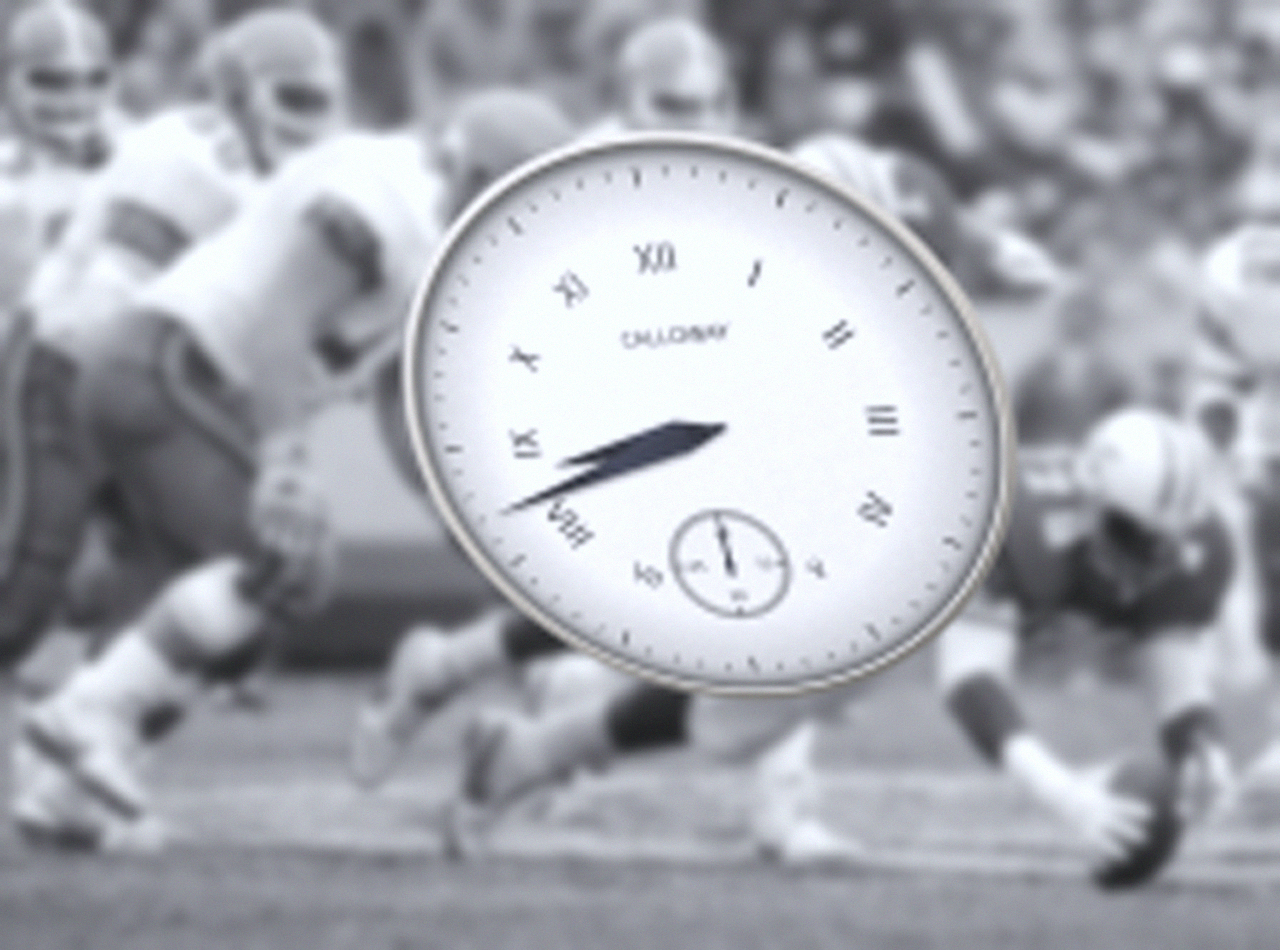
**8:42**
